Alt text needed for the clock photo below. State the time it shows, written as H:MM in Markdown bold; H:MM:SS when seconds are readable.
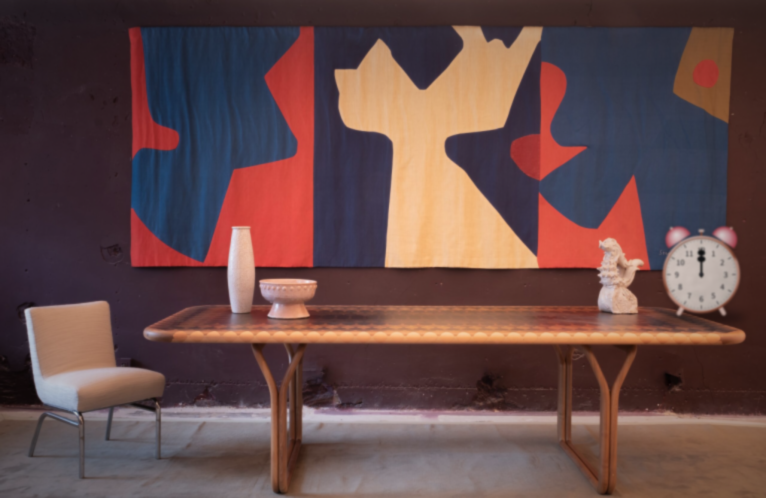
**12:00**
